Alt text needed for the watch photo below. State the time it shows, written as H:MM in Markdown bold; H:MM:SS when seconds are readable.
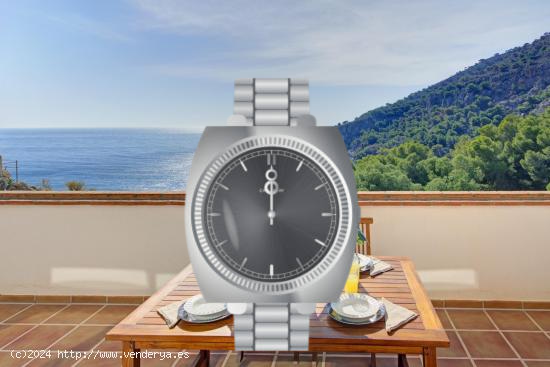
**12:00**
